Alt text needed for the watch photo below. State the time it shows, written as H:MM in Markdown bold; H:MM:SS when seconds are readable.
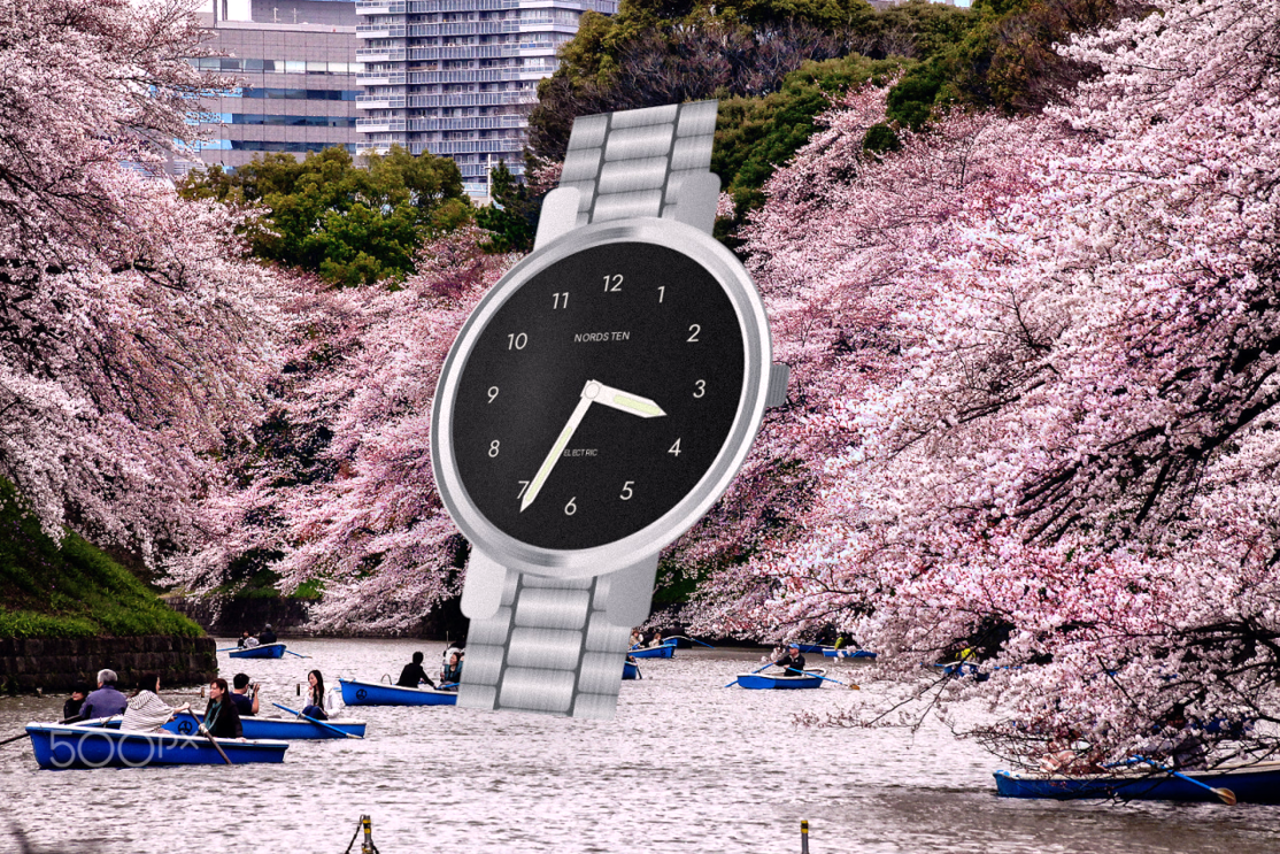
**3:34**
